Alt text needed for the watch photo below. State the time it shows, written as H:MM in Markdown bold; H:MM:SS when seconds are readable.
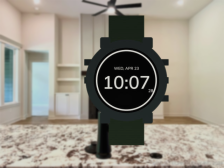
**10:07**
